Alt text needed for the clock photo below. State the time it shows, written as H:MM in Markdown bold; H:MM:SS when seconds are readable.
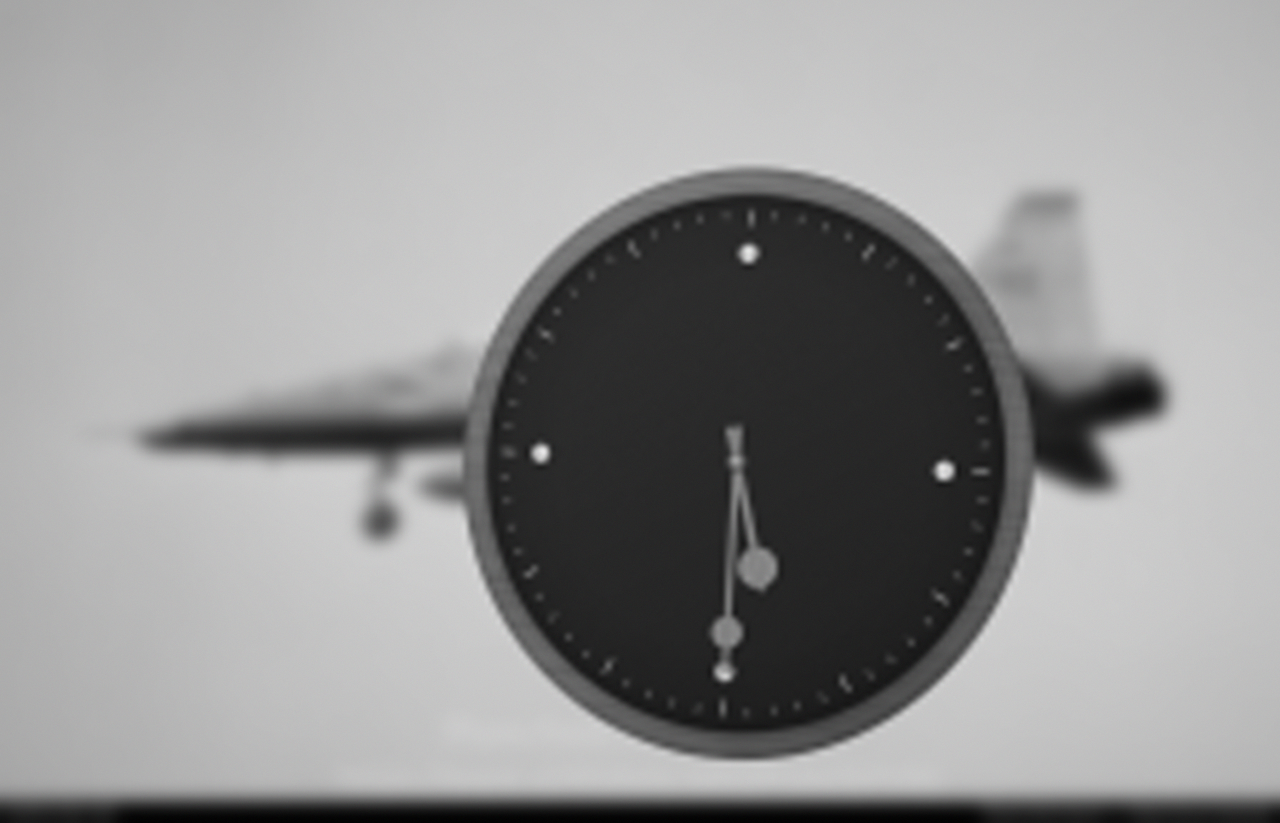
**5:30**
